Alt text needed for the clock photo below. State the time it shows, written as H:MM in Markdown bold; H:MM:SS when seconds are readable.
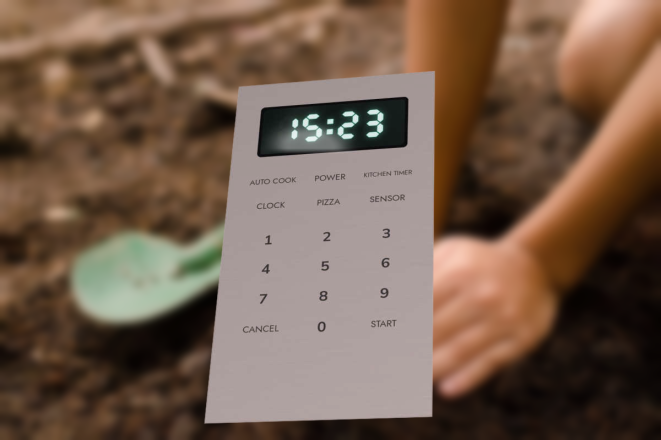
**15:23**
